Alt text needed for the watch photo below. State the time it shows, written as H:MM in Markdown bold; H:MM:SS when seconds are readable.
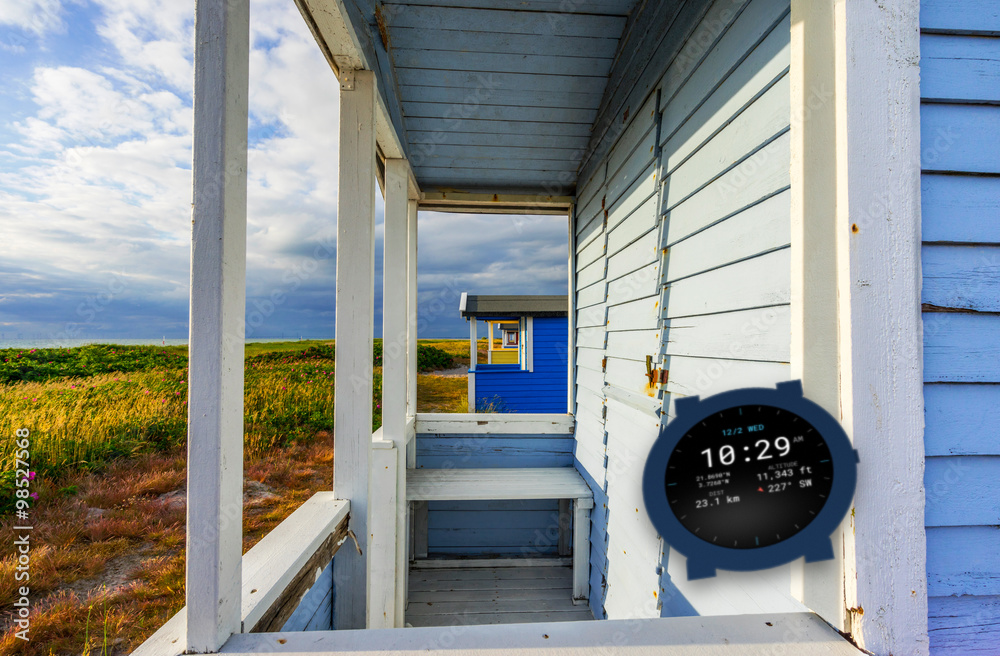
**10:29**
